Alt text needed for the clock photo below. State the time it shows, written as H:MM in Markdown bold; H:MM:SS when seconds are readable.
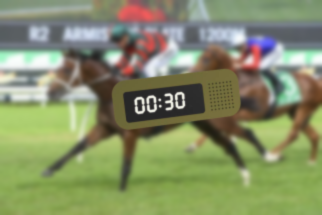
**0:30**
